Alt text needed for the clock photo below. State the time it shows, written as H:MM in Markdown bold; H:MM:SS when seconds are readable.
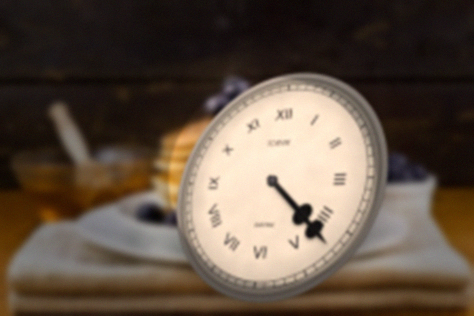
**4:22**
